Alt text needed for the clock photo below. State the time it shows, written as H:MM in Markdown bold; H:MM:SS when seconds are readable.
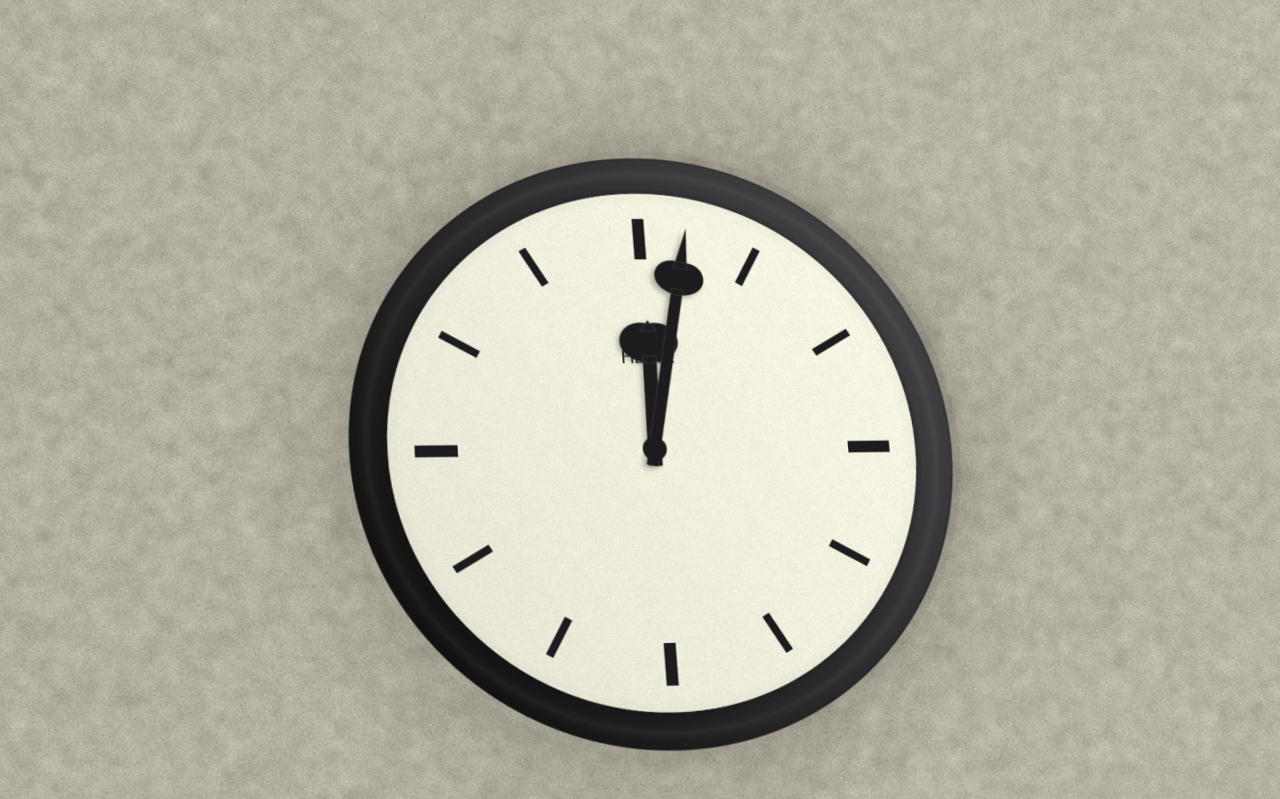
**12:02**
